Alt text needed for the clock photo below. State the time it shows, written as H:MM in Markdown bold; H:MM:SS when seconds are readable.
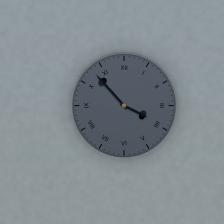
**3:53**
